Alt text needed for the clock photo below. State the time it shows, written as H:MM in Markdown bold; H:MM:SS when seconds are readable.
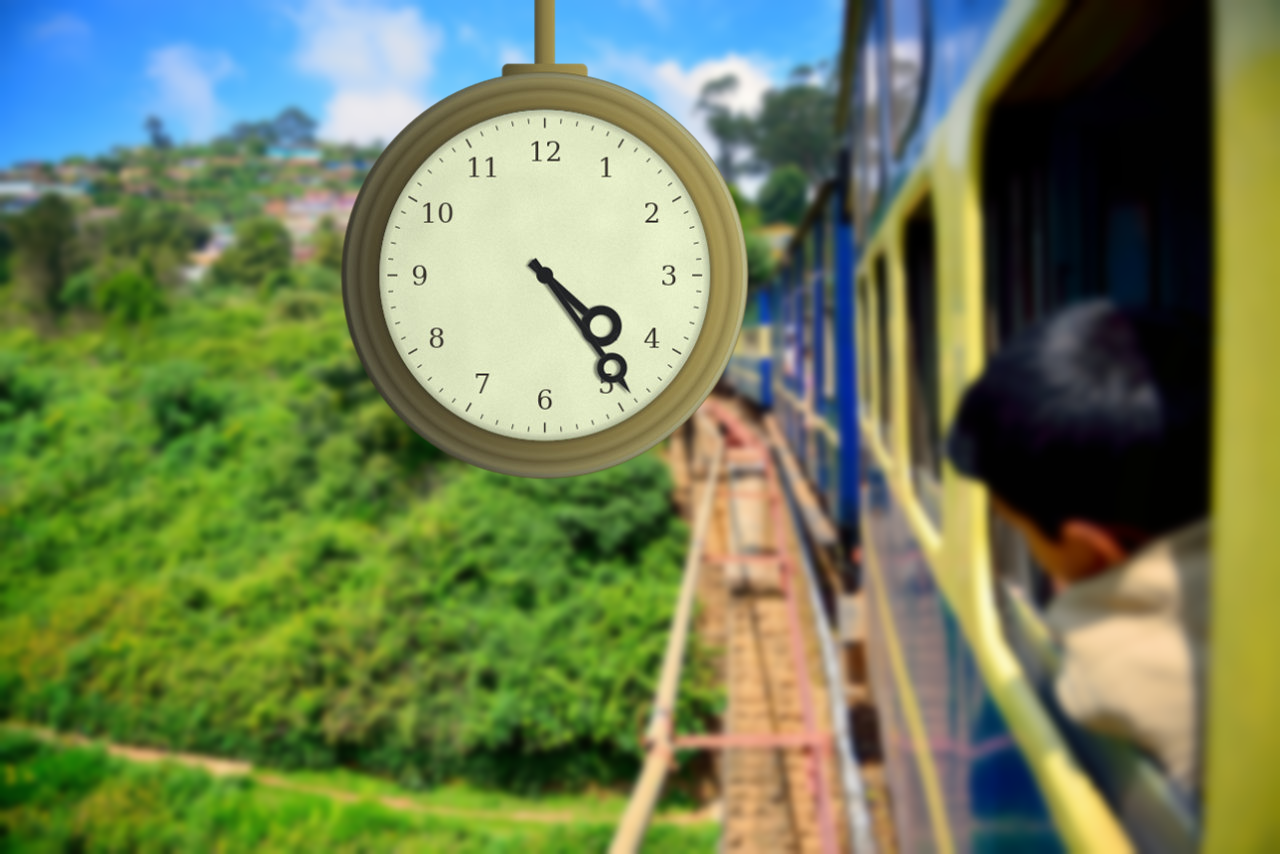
**4:24**
